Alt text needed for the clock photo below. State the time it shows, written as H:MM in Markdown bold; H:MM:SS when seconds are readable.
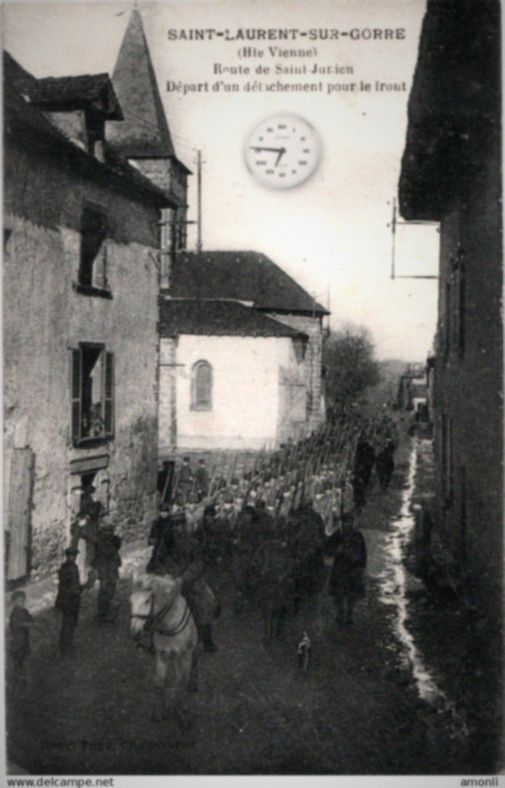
**6:46**
